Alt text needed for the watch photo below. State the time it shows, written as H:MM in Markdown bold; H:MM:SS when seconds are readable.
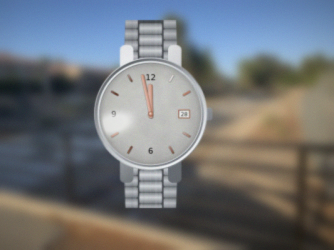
**11:58**
